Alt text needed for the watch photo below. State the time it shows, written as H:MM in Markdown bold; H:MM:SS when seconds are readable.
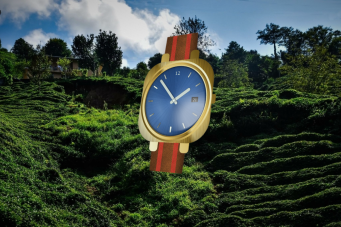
**1:53**
